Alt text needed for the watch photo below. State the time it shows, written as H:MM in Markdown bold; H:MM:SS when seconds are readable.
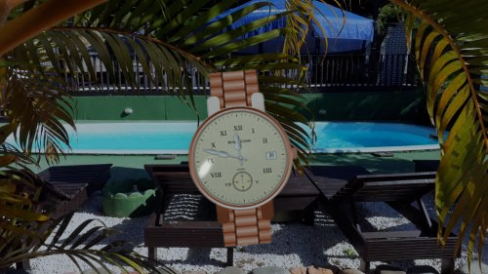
**11:48**
